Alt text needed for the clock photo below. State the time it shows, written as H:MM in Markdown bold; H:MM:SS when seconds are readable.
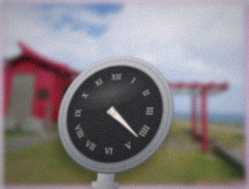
**4:22**
